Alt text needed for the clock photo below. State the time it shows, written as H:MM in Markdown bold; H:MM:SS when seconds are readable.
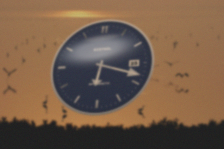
**6:18**
